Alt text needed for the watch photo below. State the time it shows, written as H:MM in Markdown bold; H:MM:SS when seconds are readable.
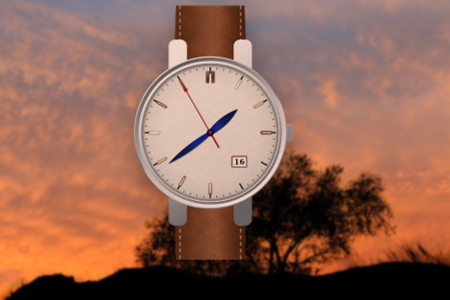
**1:38:55**
